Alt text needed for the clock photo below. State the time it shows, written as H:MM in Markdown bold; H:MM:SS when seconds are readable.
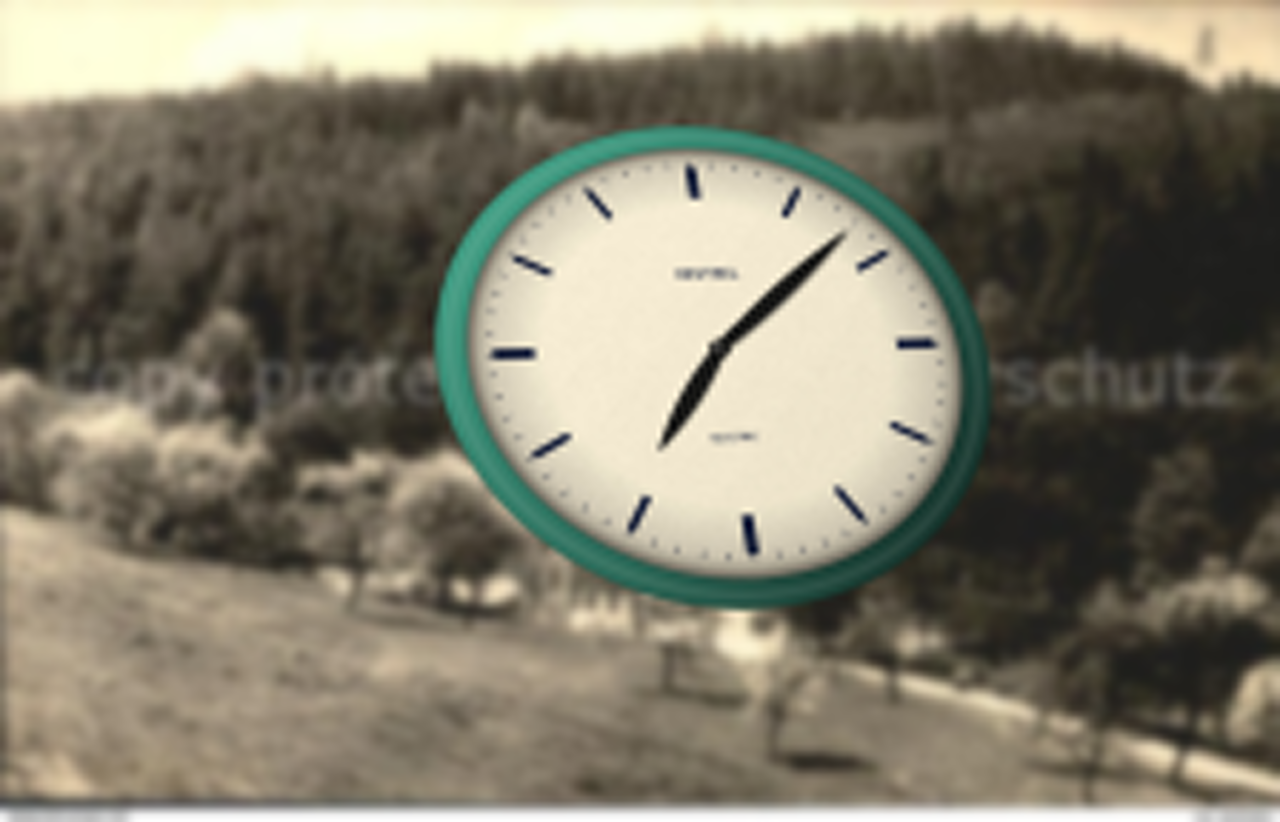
**7:08**
